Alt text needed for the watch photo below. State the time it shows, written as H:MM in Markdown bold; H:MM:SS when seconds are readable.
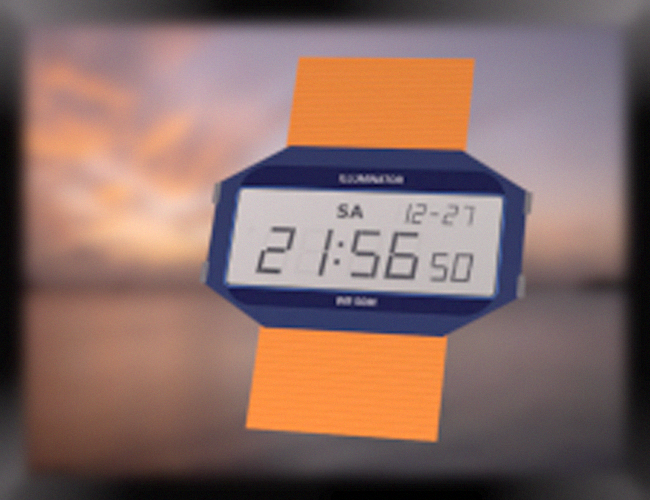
**21:56:50**
